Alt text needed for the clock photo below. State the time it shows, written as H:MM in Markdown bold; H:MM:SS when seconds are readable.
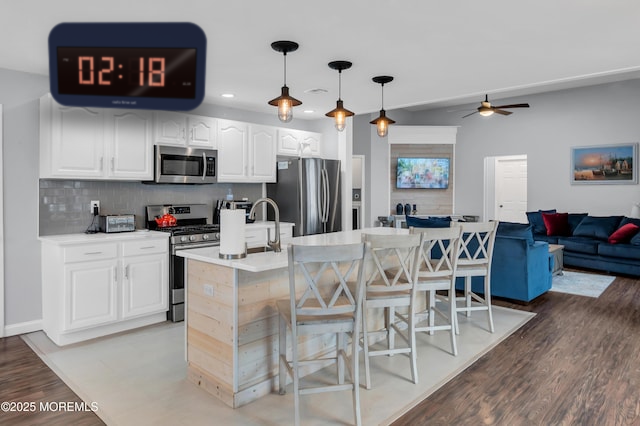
**2:18**
